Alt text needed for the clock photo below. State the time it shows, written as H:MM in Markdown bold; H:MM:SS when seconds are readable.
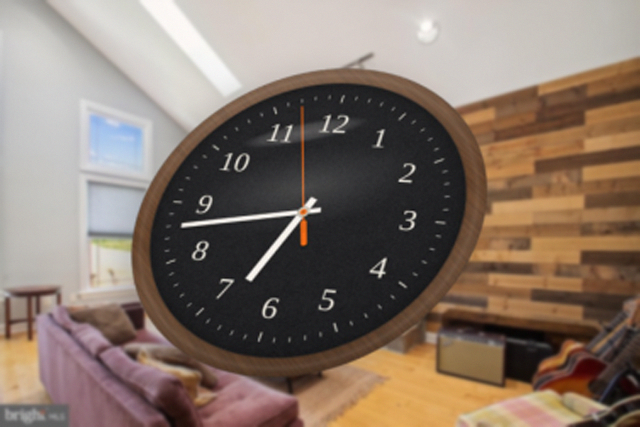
**6:42:57**
